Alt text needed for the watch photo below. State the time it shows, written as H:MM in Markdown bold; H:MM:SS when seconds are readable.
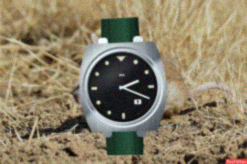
**2:19**
